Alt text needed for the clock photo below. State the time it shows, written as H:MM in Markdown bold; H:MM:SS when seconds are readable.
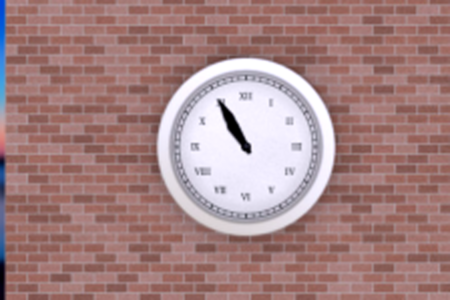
**10:55**
